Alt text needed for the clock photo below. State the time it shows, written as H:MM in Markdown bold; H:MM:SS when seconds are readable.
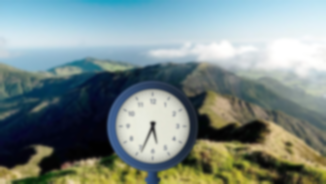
**5:34**
